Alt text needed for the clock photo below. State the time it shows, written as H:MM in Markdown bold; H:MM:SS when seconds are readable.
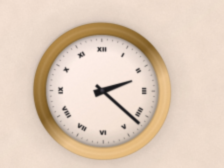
**2:22**
